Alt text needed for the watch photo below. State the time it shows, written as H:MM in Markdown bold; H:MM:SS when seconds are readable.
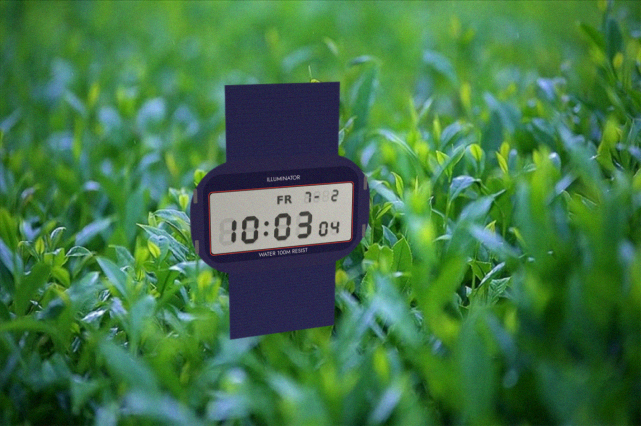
**10:03:04**
